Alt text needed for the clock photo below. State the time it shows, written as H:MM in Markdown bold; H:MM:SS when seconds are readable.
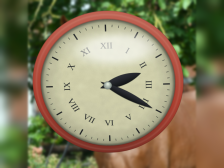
**2:20**
